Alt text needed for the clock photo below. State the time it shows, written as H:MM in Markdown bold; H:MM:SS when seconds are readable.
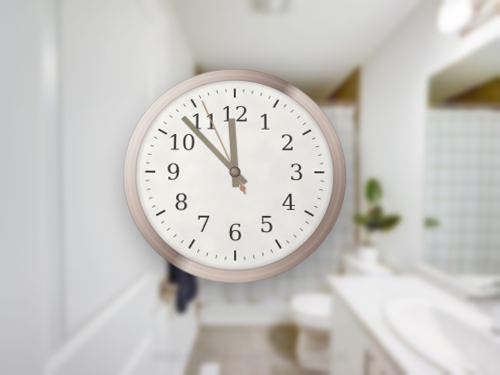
**11:52:56**
